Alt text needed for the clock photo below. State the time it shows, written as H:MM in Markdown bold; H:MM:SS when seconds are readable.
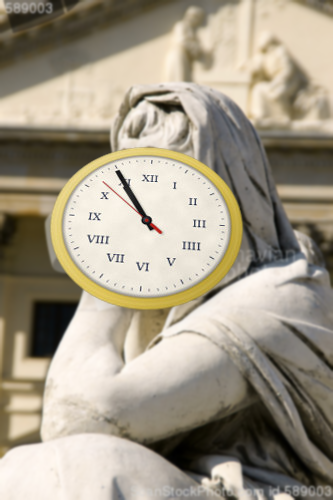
**10:54:52**
